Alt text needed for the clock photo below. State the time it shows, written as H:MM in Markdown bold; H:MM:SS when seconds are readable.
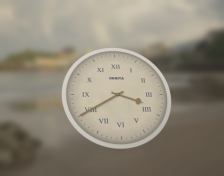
**3:40**
